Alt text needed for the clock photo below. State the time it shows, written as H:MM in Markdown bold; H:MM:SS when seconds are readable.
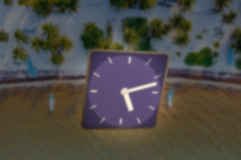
**5:12**
